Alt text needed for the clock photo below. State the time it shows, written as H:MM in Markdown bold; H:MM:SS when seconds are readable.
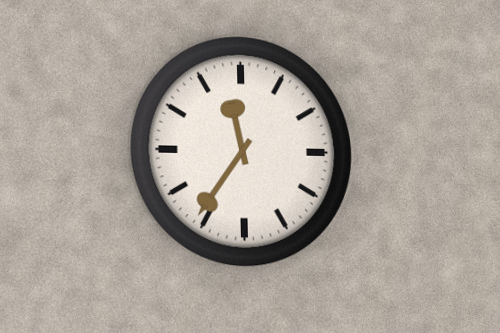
**11:36**
